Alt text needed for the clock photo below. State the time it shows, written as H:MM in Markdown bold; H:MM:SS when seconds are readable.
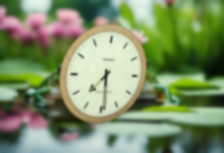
**7:29**
